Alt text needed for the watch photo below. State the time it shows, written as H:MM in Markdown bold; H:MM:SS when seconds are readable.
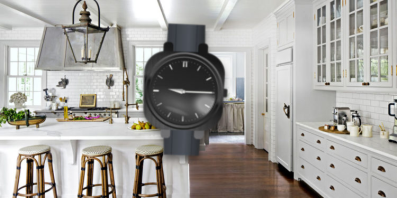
**9:15**
